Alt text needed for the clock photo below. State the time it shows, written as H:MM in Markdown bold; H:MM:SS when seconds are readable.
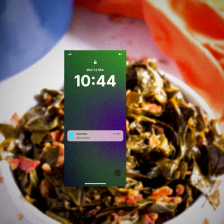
**10:44**
